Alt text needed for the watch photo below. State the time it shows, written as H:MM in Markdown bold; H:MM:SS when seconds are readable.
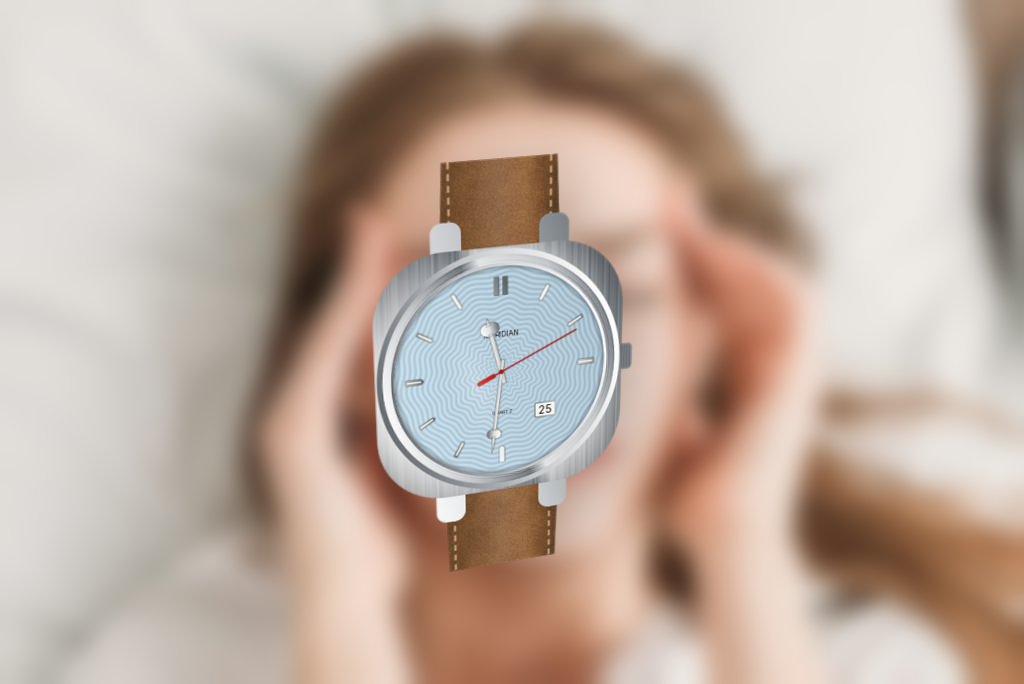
**11:31:11**
